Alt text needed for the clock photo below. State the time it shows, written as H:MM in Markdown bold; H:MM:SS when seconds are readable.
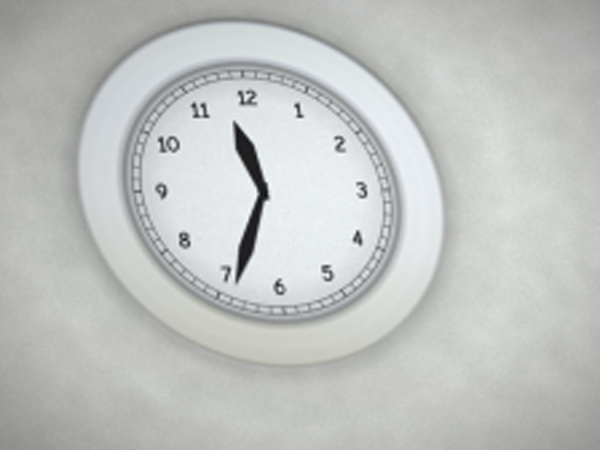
**11:34**
